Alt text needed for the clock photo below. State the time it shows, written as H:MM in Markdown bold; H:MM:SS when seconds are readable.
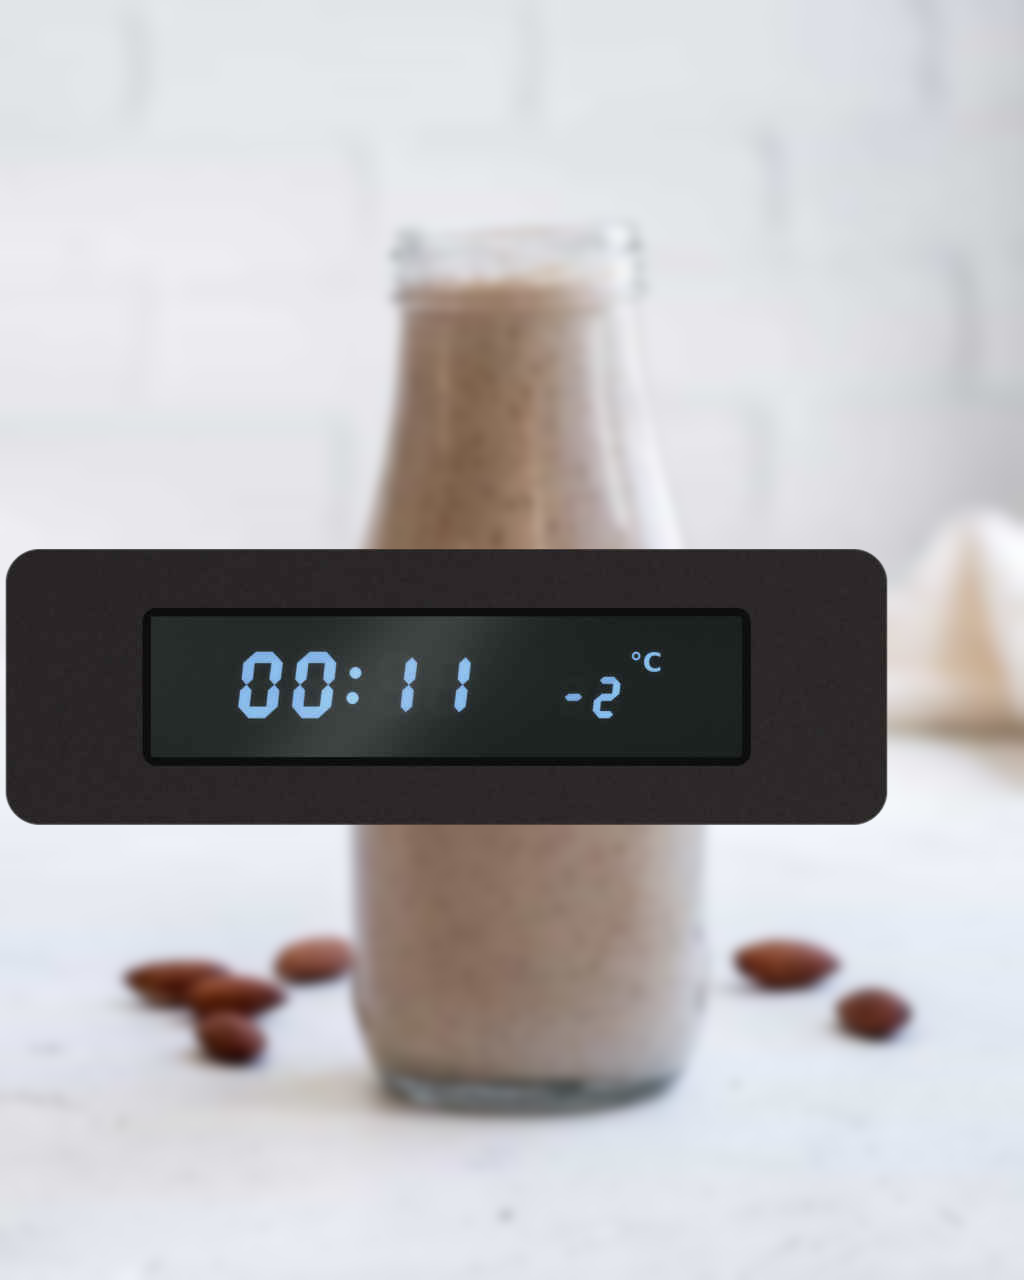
**0:11**
